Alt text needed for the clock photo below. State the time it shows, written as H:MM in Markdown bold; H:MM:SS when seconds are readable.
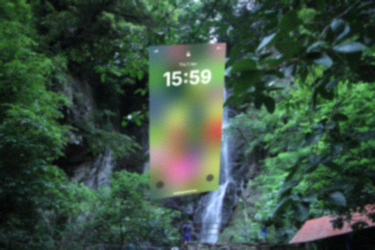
**15:59**
